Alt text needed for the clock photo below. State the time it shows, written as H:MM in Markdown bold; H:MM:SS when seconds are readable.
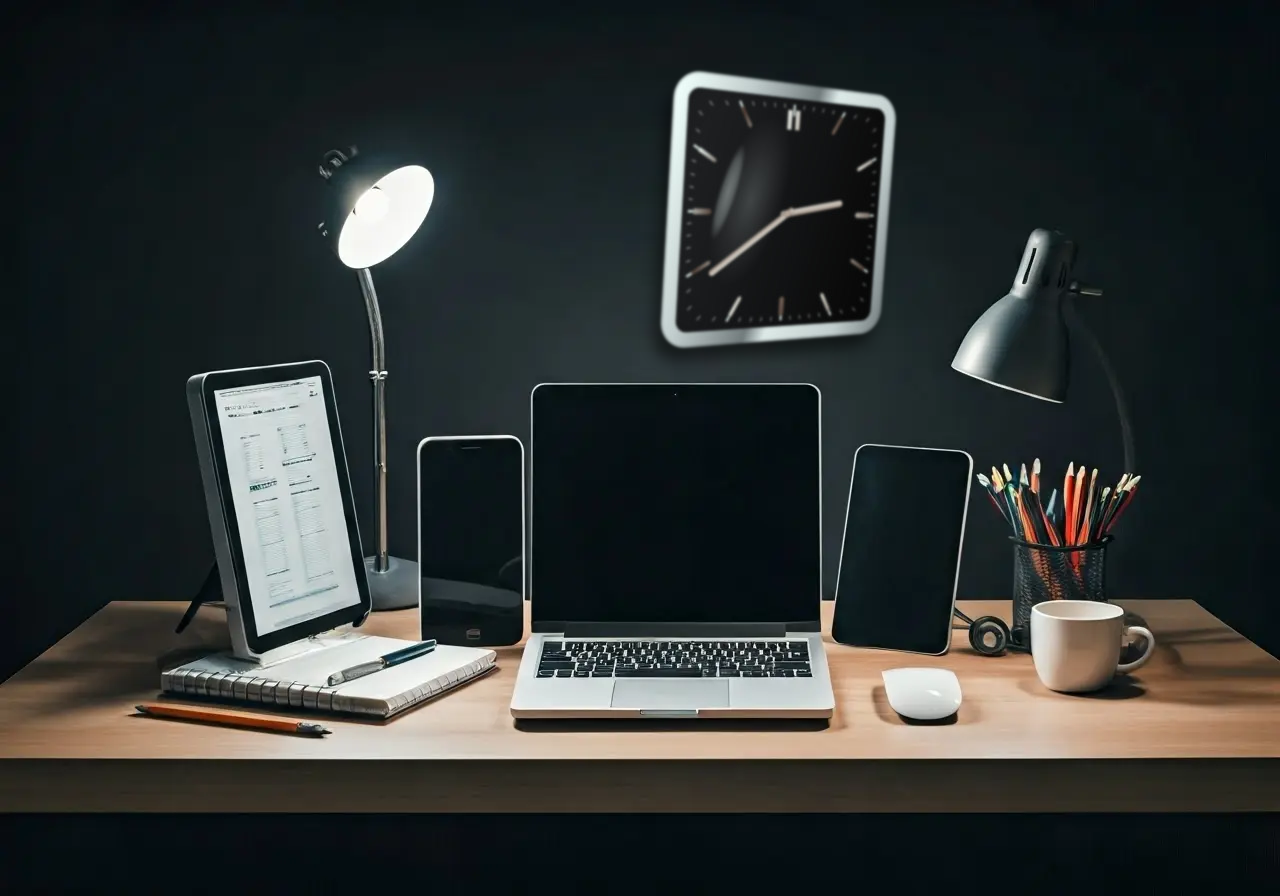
**2:39**
